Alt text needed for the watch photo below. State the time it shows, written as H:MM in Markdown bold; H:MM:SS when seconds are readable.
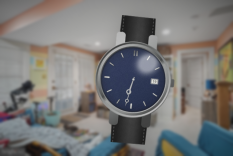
**6:32**
